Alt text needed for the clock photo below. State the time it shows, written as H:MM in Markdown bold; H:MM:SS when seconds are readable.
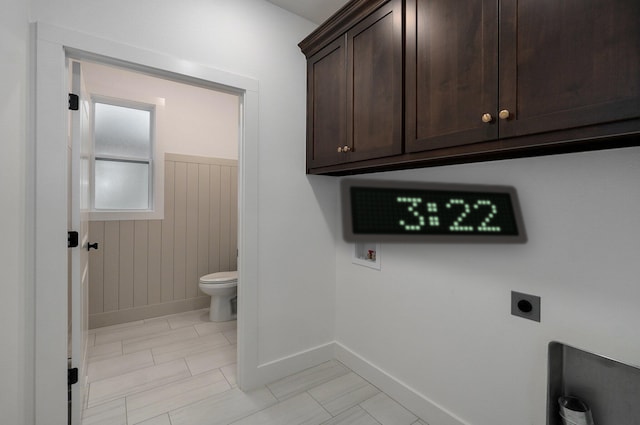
**3:22**
